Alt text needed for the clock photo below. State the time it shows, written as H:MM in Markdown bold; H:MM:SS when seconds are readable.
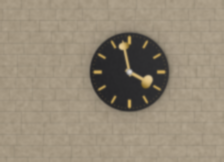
**3:58**
